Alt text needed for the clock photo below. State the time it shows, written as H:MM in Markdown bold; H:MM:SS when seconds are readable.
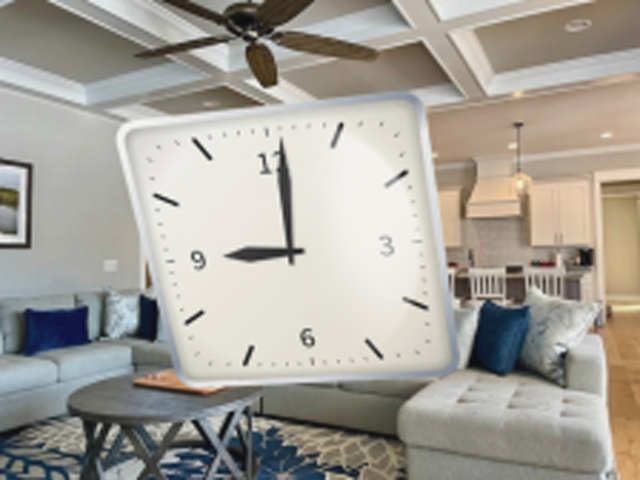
**9:01**
